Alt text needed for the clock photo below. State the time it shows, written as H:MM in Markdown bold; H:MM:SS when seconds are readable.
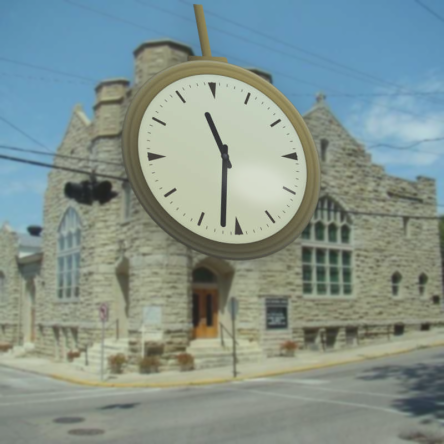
**11:32**
